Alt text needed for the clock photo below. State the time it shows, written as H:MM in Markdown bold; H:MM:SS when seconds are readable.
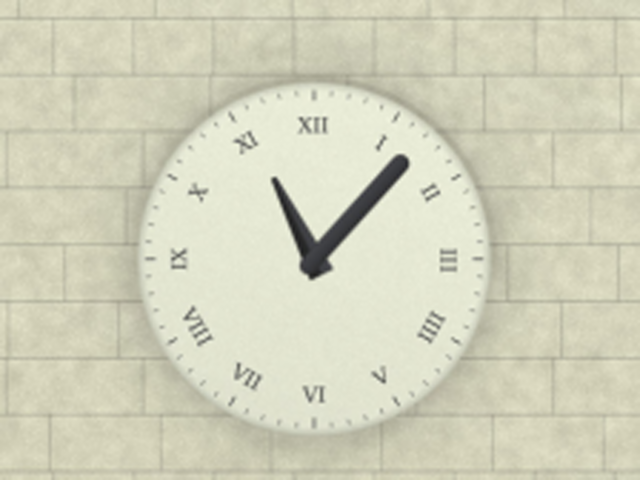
**11:07**
